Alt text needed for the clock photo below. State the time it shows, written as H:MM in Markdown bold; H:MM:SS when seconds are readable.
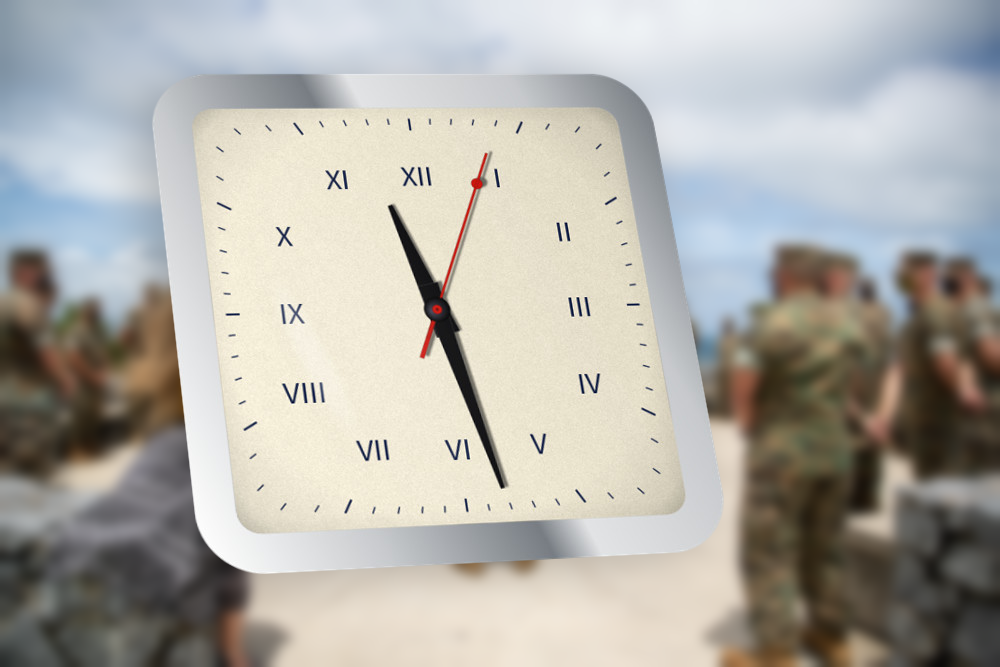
**11:28:04**
